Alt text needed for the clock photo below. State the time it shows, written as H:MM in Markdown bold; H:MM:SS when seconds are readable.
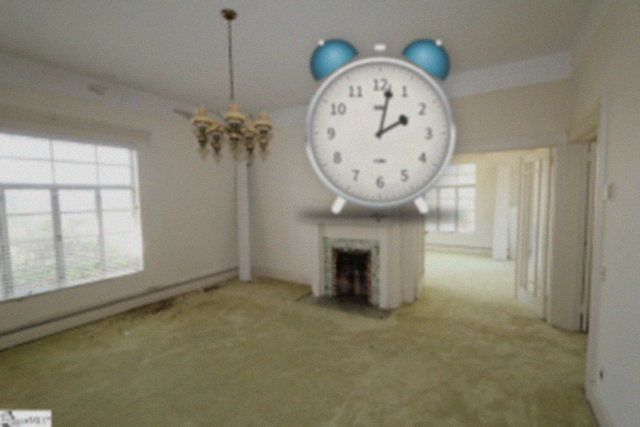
**2:02**
